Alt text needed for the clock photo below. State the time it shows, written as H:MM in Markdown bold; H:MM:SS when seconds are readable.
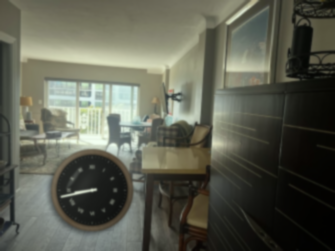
**8:43**
